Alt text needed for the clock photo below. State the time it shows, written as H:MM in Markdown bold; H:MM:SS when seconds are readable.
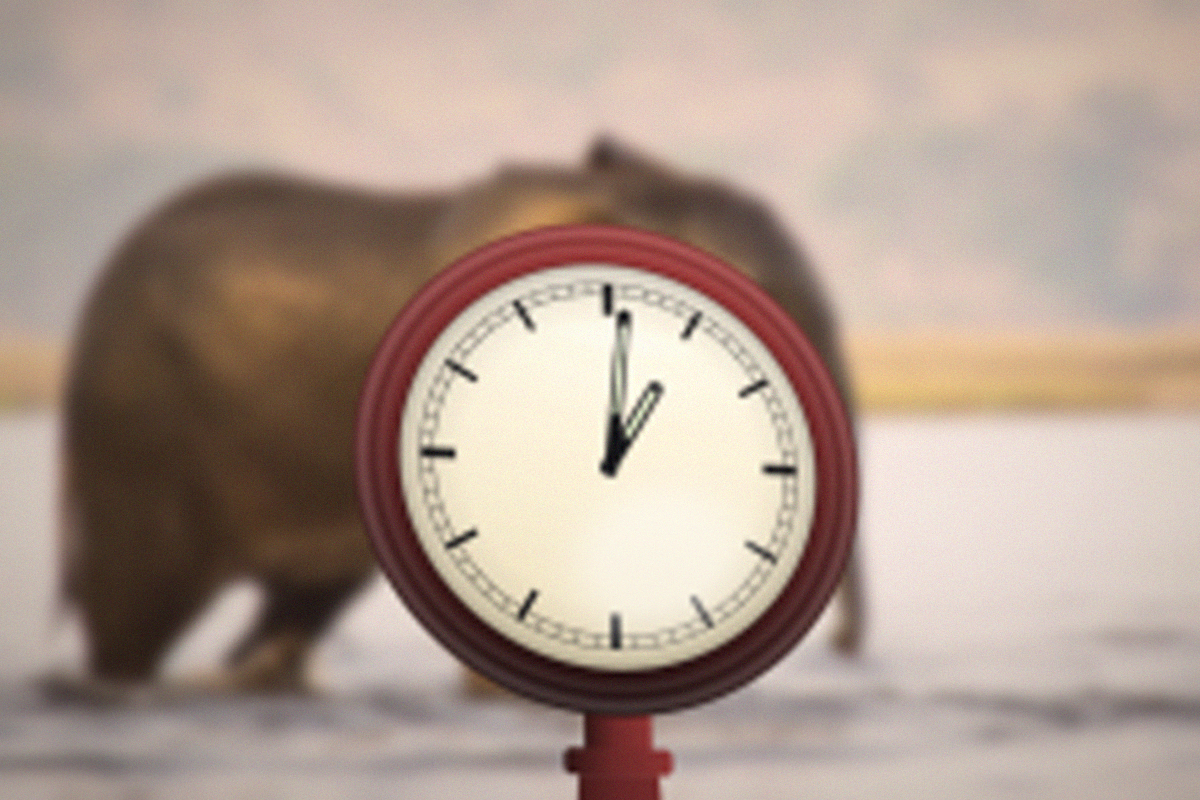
**1:01**
